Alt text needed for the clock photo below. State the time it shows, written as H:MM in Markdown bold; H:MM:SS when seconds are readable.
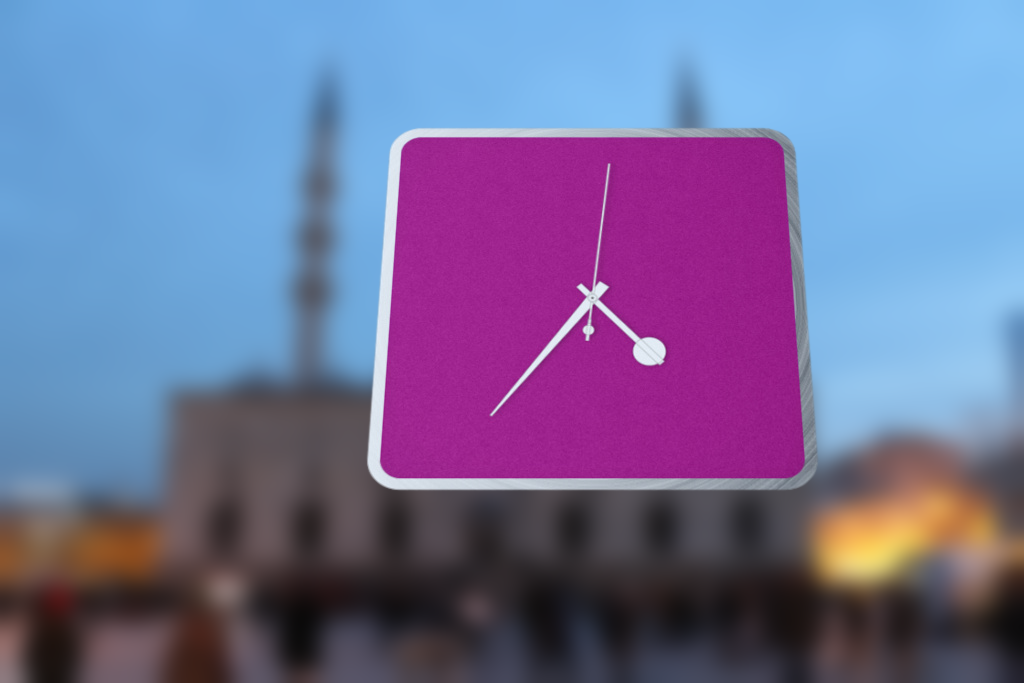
**4:36:01**
